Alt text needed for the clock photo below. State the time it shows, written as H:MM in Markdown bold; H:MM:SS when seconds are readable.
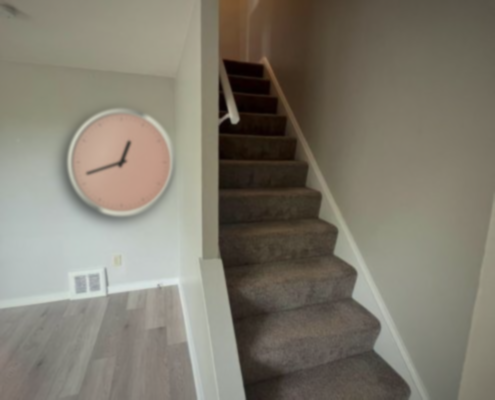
**12:42**
